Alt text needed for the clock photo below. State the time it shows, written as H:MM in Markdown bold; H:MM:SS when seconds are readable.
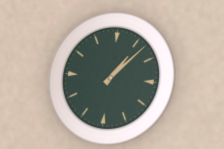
**1:07**
